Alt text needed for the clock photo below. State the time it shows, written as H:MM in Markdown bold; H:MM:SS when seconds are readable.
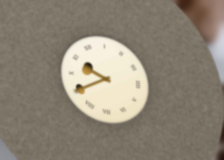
**10:45**
